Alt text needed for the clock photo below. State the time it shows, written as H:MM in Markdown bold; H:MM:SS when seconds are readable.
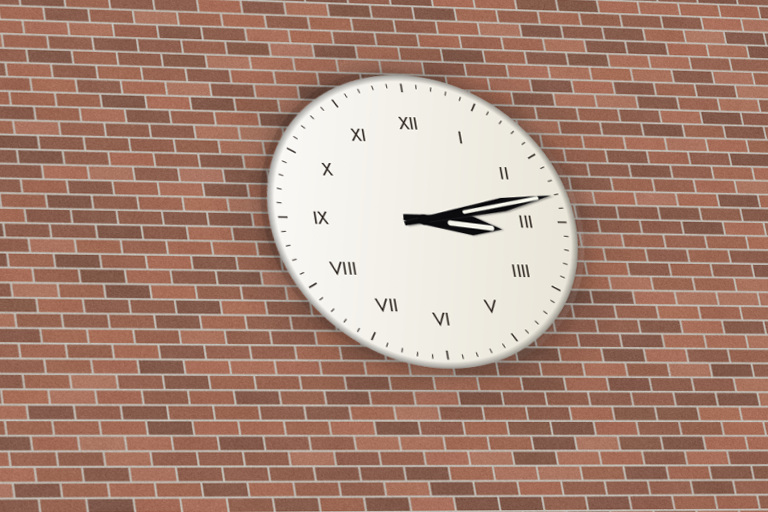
**3:13**
